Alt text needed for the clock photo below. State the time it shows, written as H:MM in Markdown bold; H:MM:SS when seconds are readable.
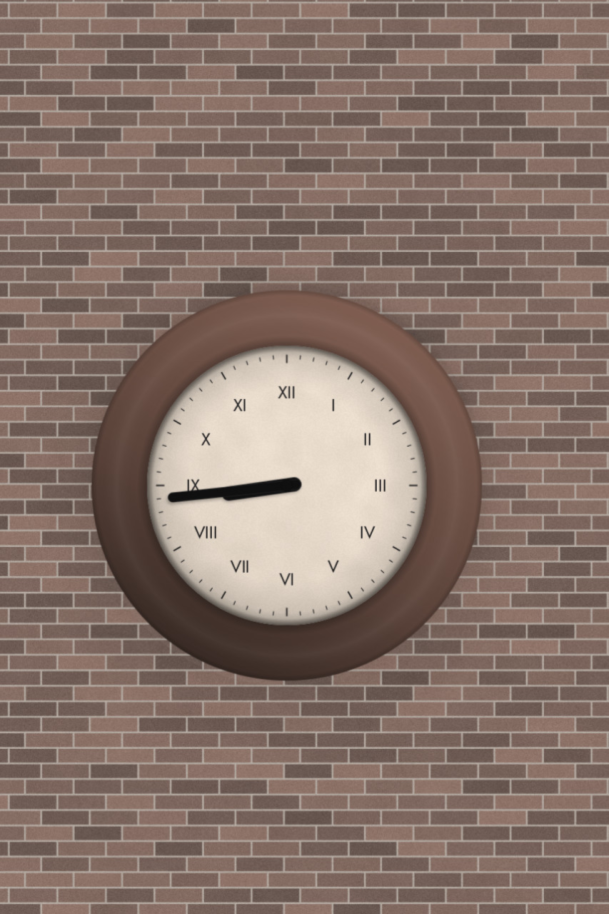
**8:44**
